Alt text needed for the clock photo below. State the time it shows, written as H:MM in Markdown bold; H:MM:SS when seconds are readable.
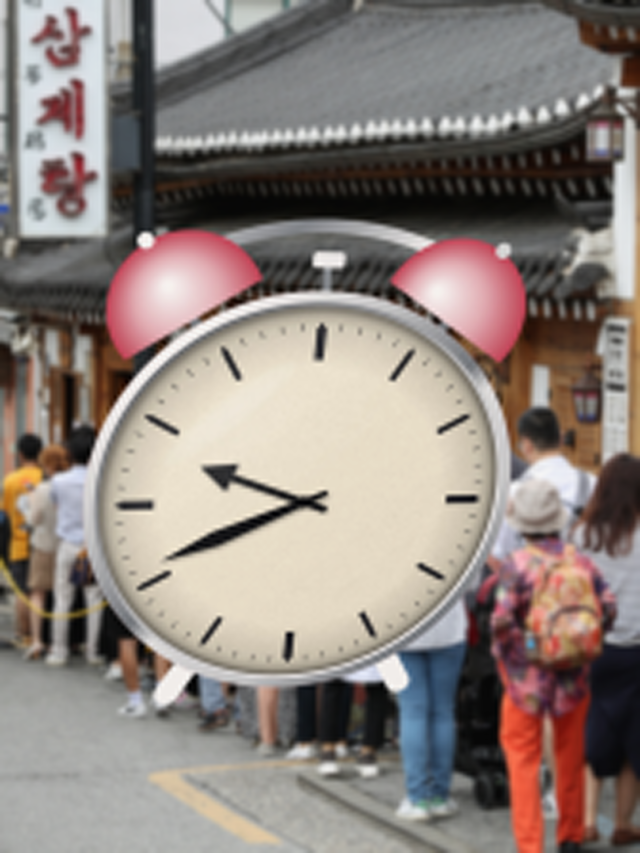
**9:41**
